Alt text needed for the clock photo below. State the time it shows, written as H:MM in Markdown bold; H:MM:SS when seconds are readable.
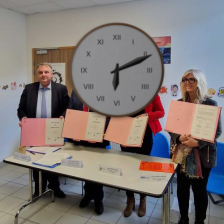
**6:11**
